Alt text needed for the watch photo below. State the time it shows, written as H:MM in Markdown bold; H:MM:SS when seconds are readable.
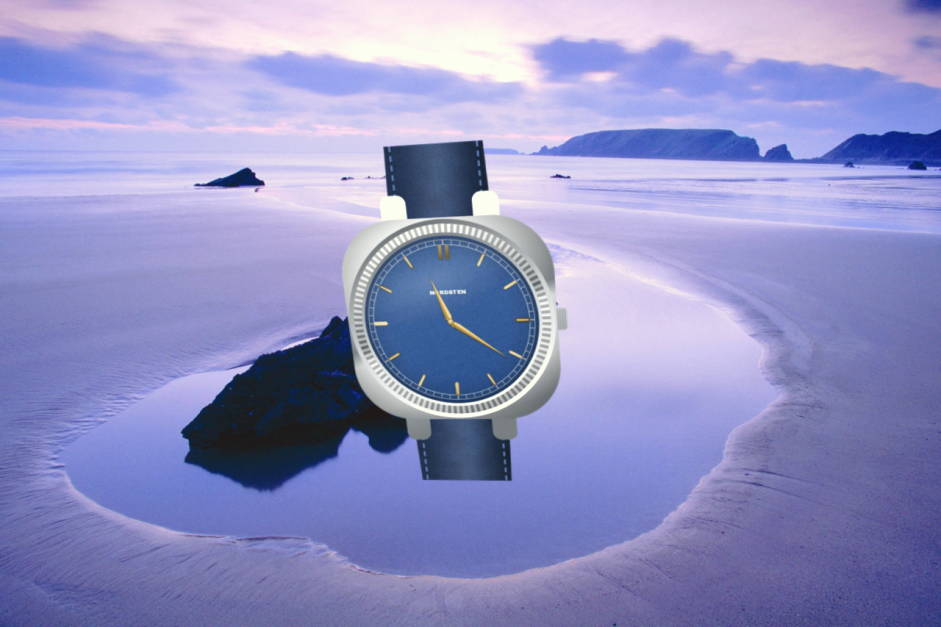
**11:21**
